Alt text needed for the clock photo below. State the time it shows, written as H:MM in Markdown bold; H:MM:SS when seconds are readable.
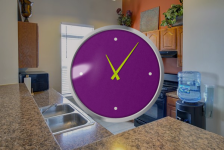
**11:06**
